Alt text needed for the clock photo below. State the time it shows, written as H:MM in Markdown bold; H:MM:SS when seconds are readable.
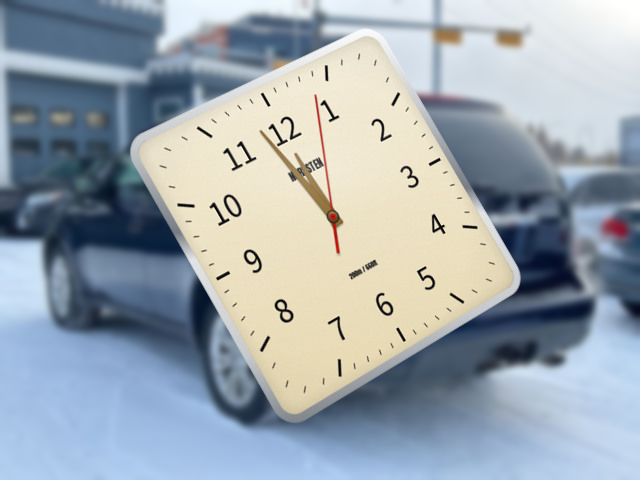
**11:58:04**
